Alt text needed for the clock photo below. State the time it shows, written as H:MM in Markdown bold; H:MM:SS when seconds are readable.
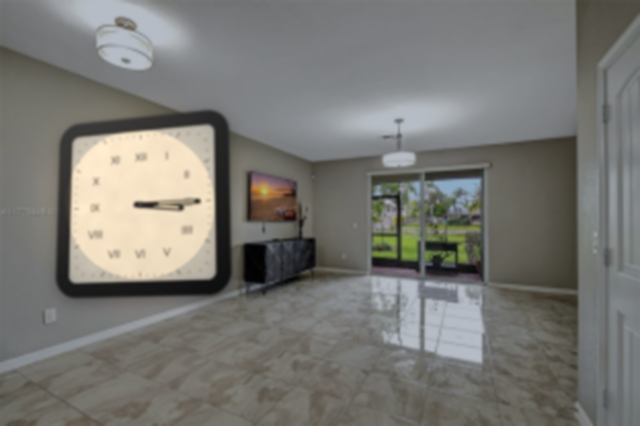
**3:15**
